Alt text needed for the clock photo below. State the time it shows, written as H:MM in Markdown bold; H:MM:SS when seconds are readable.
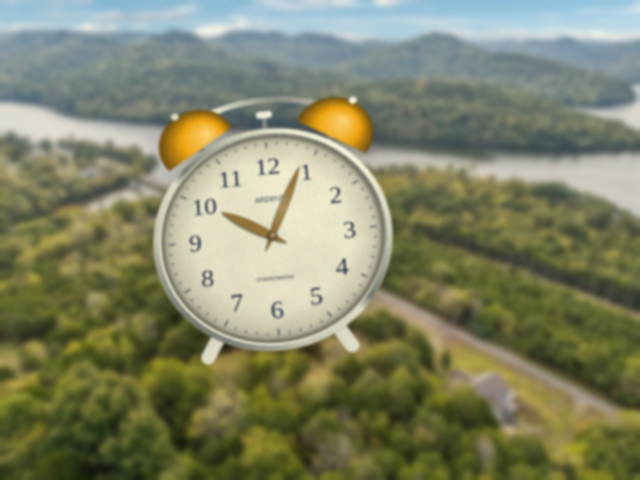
**10:04**
